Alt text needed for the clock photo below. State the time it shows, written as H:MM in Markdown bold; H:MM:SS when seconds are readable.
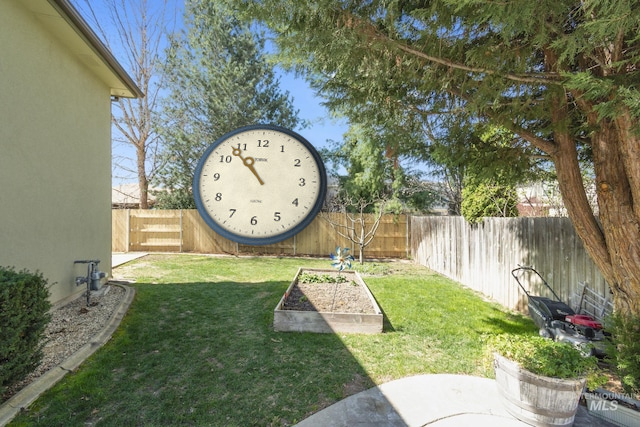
**10:53**
